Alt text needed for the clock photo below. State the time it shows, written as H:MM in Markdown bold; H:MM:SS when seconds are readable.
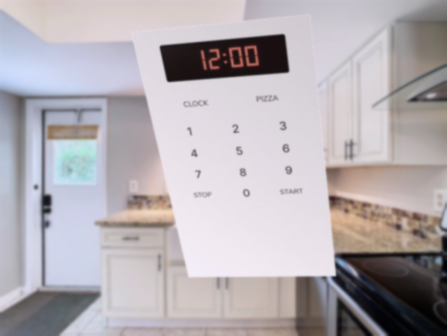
**12:00**
